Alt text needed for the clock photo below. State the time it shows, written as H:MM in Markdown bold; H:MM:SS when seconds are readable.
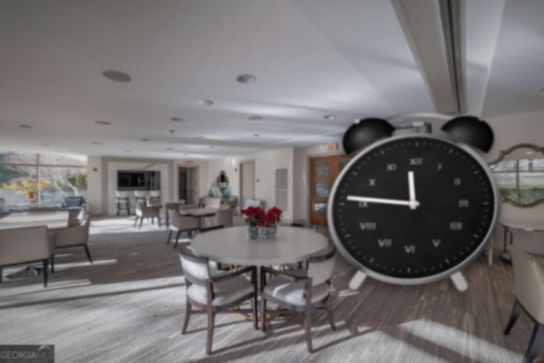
**11:46**
